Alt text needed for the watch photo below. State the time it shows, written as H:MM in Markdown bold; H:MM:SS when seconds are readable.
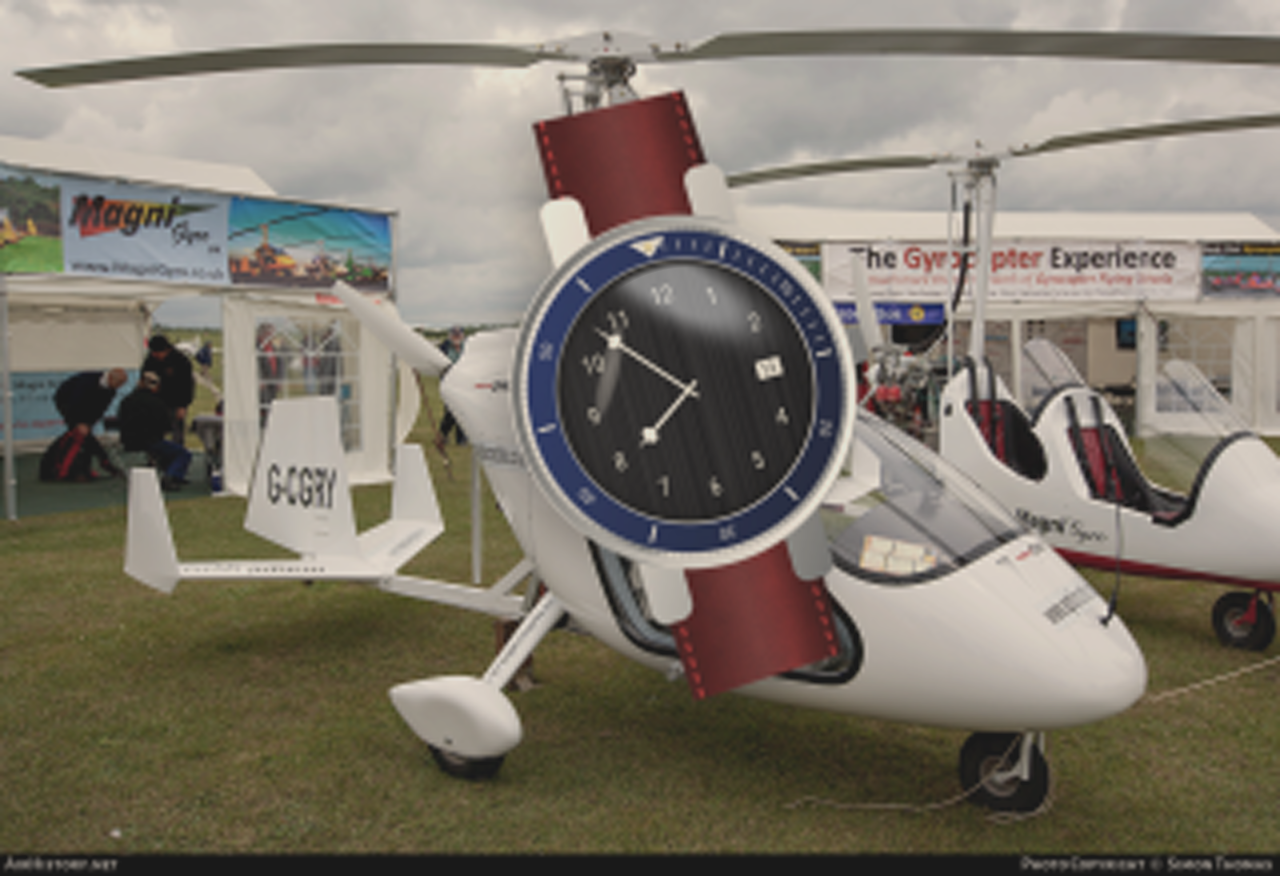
**7:53**
